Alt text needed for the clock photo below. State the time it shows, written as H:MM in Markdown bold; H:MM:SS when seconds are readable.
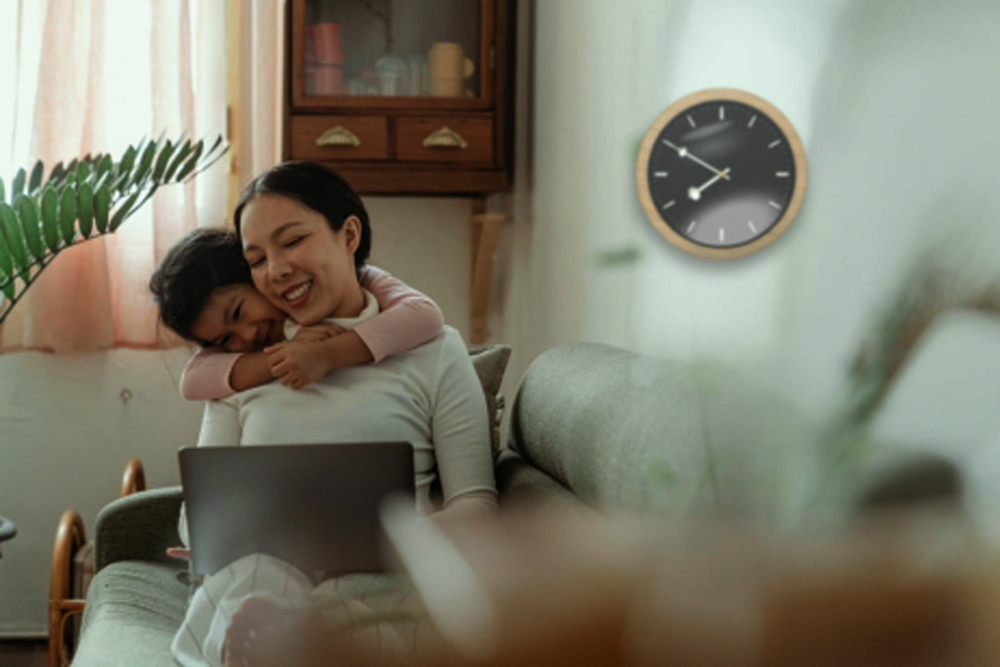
**7:50**
